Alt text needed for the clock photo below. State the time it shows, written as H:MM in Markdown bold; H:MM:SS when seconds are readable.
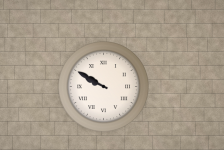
**9:50**
